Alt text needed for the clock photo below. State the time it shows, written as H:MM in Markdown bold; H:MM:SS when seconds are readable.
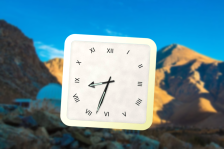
**8:33**
